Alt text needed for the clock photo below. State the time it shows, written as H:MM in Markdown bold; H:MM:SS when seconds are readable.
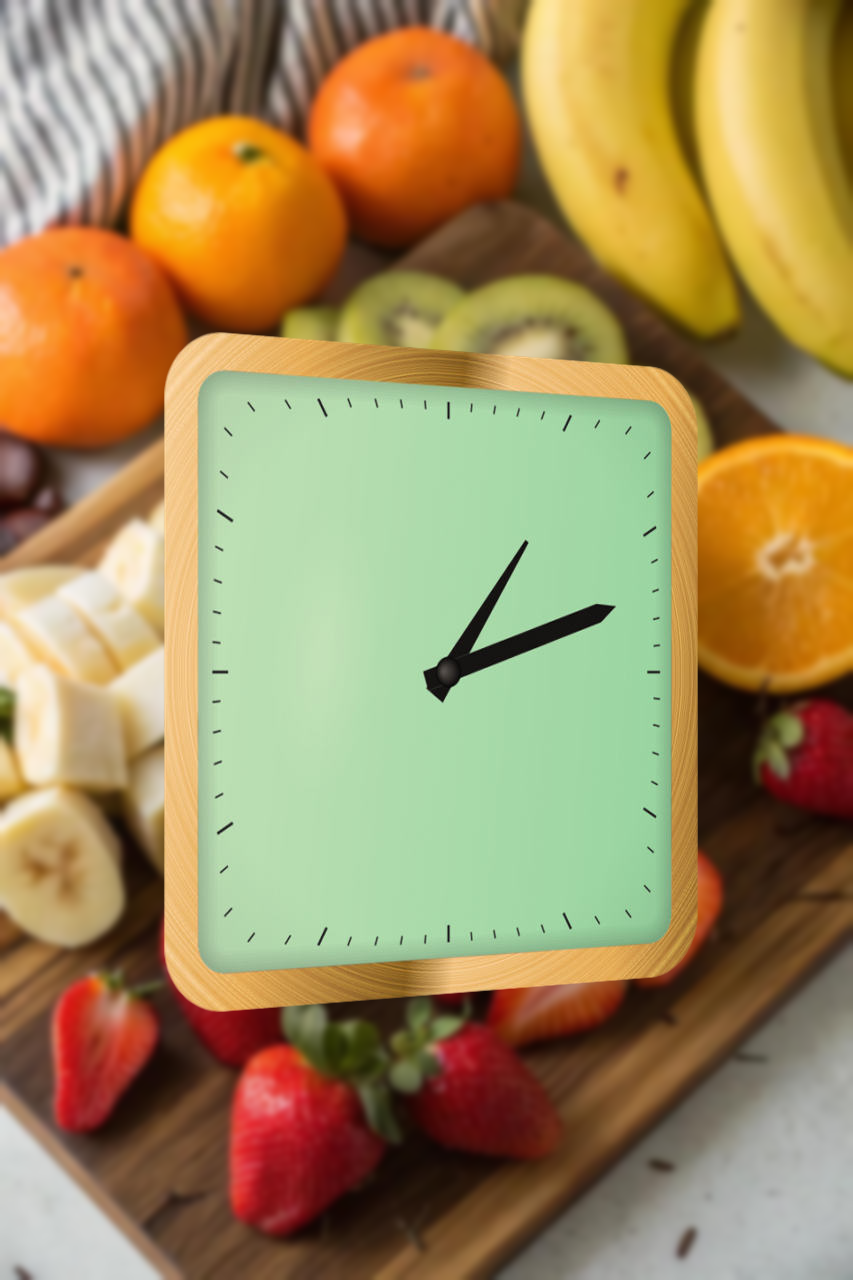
**1:12**
